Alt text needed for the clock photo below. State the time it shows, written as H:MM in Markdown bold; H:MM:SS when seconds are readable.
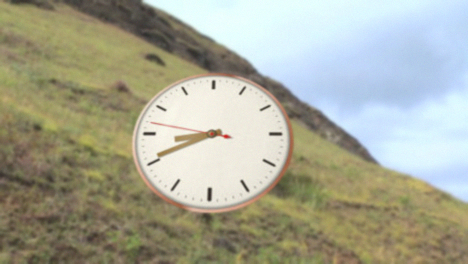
**8:40:47**
